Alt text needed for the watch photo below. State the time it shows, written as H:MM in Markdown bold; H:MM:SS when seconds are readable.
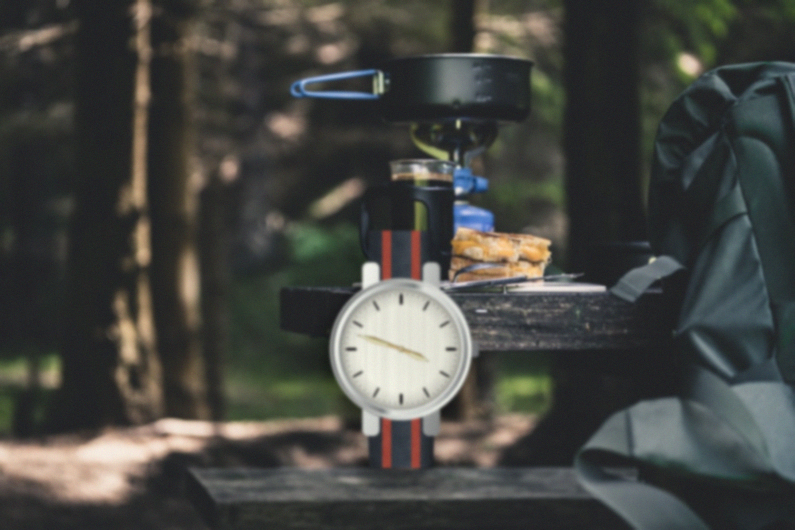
**3:48**
